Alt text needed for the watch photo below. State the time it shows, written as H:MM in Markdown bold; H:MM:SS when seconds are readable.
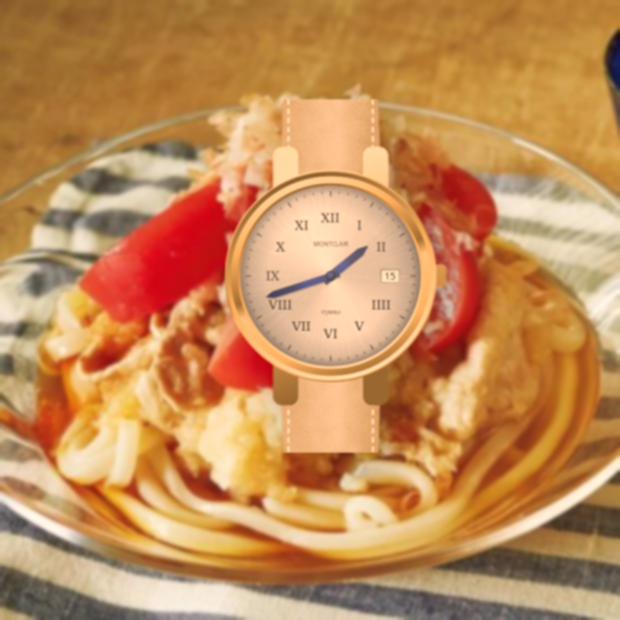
**1:42**
